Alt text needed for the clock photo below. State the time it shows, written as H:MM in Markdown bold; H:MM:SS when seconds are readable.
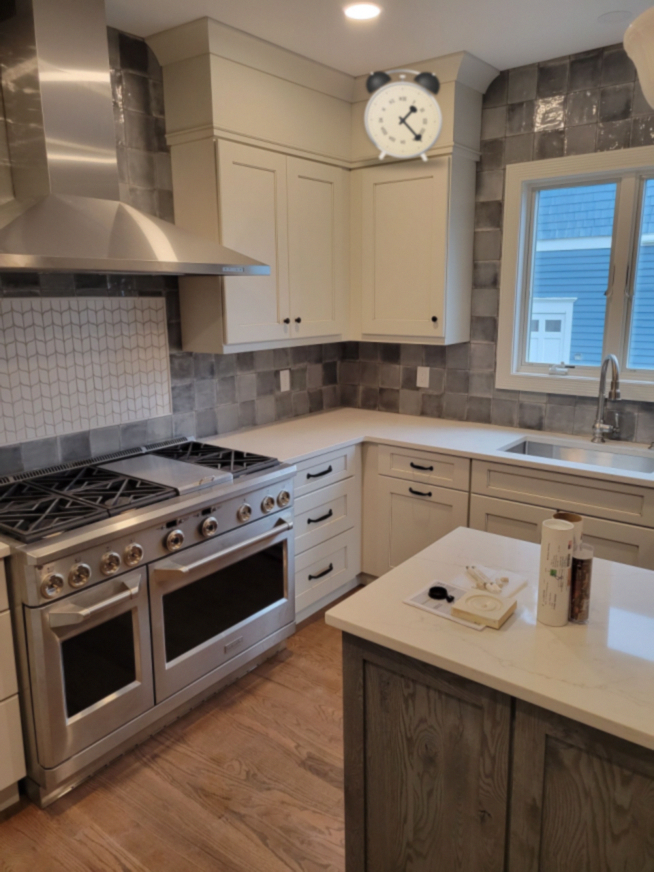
**1:23**
